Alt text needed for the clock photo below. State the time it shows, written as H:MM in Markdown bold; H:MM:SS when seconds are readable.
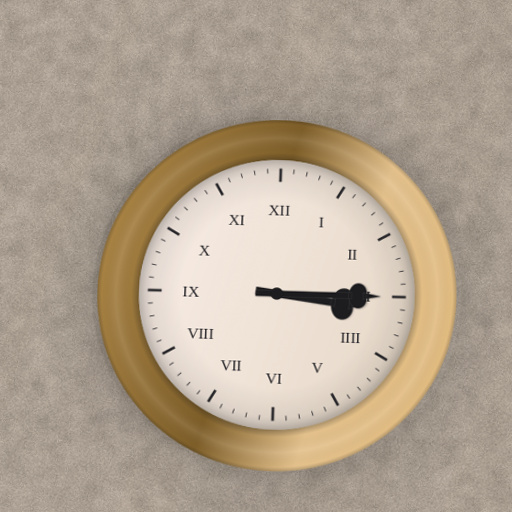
**3:15**
